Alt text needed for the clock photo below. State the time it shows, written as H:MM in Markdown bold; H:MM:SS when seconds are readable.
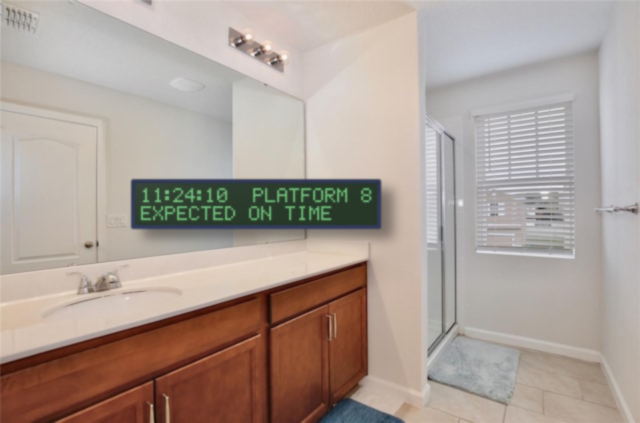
**11:24:10**
